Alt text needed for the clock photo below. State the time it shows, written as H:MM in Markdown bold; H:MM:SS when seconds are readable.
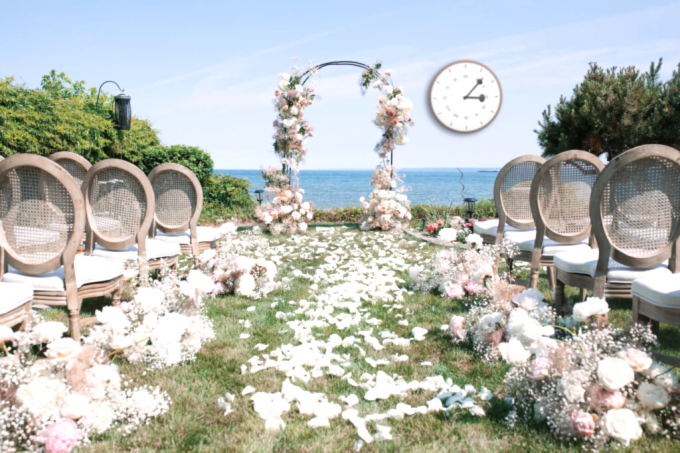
**3:07**
